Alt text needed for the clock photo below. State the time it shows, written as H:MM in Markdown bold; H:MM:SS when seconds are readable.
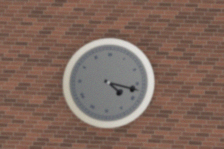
**4:17**
